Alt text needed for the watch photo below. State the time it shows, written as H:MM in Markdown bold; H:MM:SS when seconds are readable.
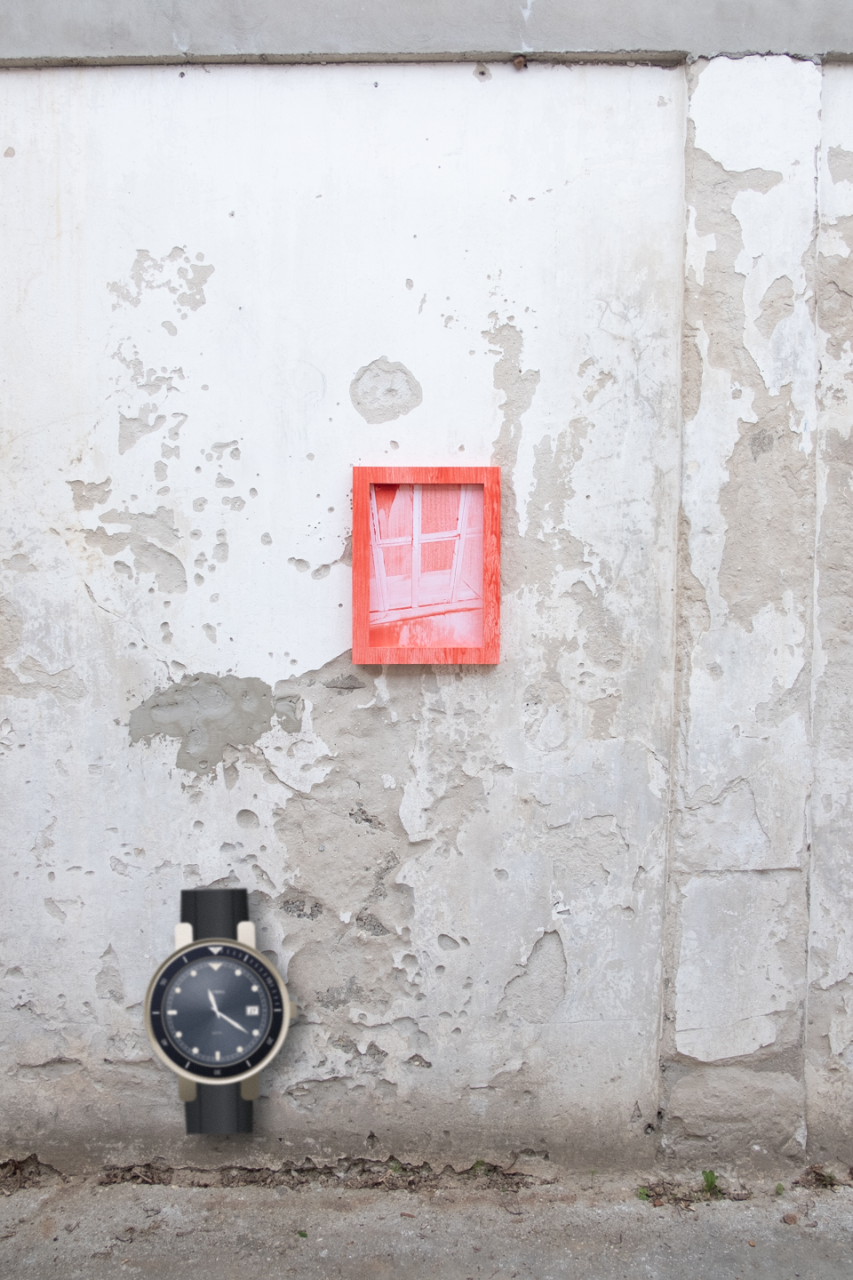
**11:21**
